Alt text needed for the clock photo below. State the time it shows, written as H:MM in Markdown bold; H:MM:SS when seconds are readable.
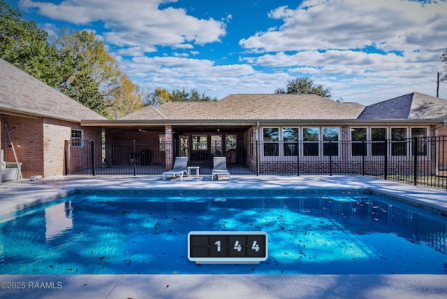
**1:44**
